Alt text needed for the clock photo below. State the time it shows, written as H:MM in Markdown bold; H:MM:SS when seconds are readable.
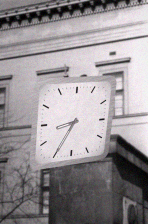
**8:35**
